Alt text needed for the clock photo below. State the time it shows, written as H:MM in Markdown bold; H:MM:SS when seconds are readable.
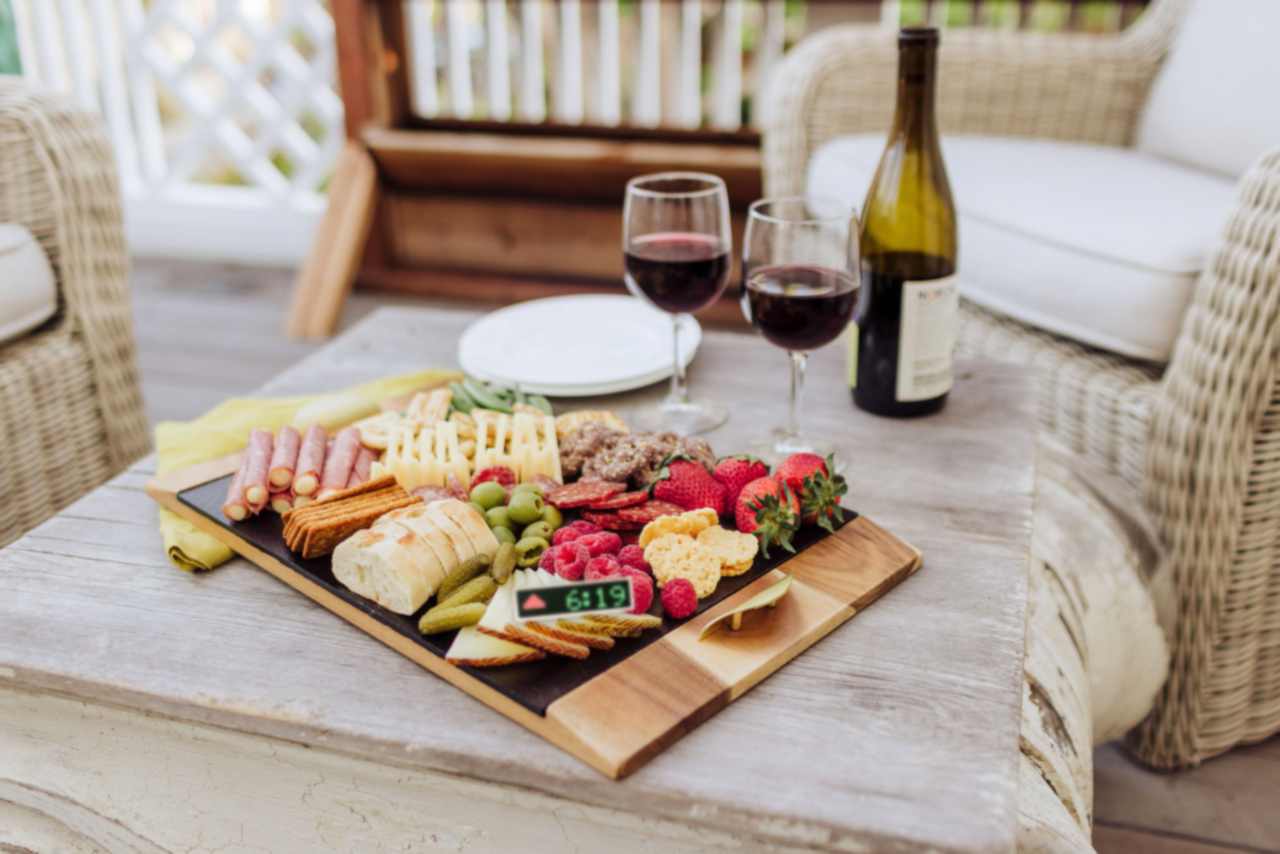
**6:19**
